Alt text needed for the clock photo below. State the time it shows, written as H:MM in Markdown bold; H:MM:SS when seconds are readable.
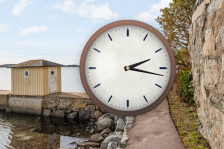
**2:17**
